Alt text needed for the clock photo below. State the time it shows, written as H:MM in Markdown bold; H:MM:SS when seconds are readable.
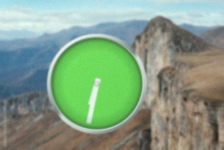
**6:32**
